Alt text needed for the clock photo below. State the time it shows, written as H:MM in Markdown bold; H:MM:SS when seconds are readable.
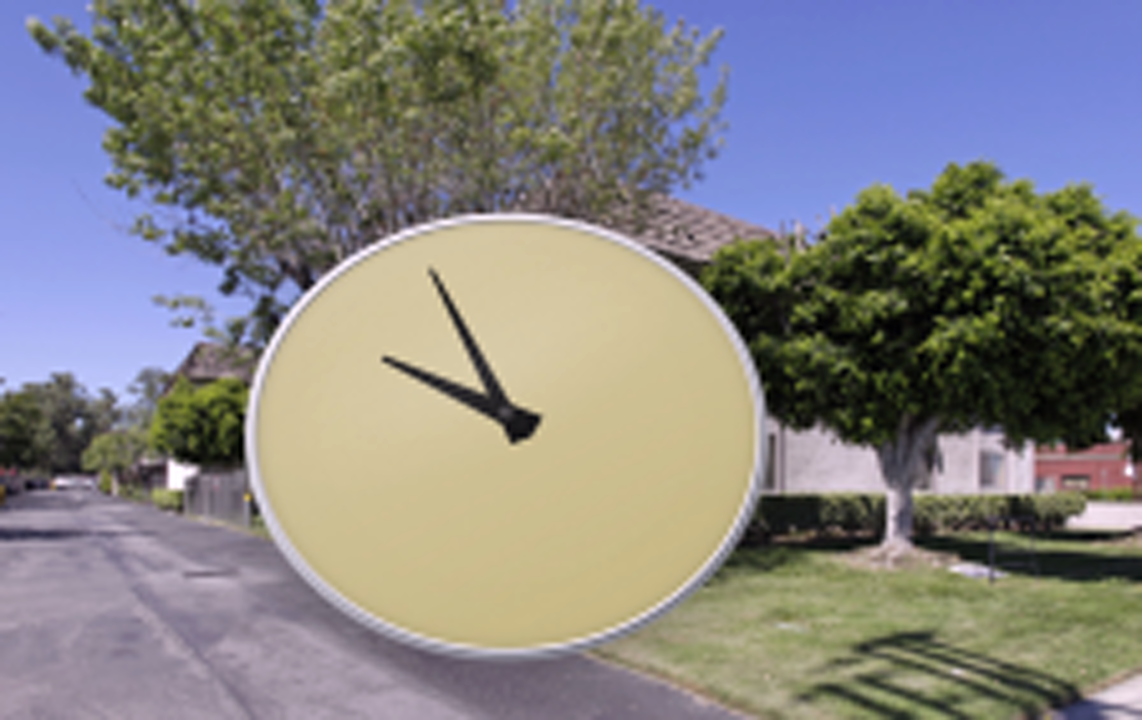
**9:56**
